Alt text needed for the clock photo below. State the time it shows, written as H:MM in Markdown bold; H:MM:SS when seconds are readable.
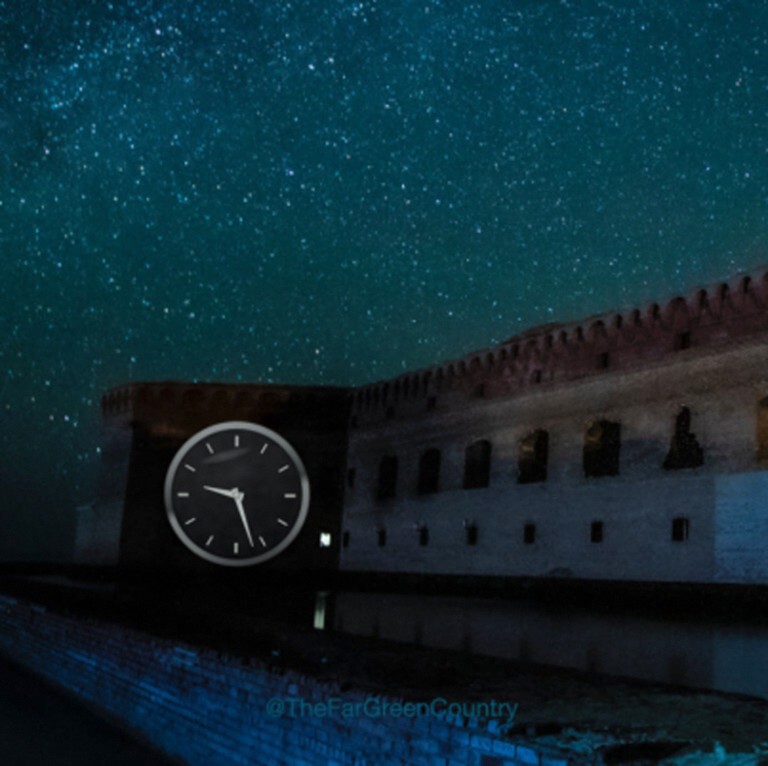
**9:27**
